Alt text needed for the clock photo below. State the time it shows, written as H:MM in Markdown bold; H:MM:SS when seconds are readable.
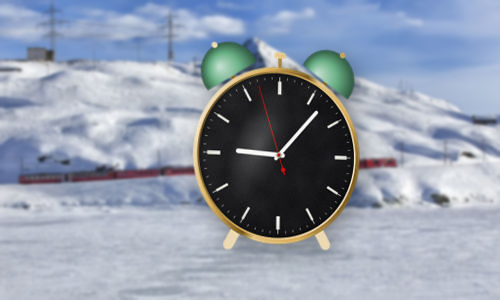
**9:06:57**
